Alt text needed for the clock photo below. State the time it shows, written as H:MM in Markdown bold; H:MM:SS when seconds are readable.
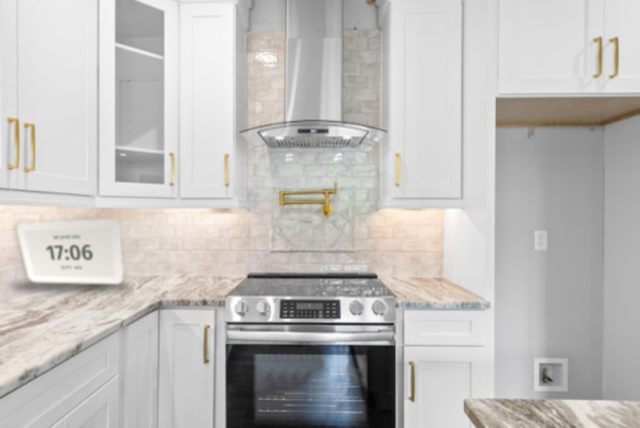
**17:06**
